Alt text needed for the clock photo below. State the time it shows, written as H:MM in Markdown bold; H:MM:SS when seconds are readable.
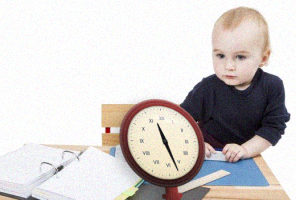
**11:27**
